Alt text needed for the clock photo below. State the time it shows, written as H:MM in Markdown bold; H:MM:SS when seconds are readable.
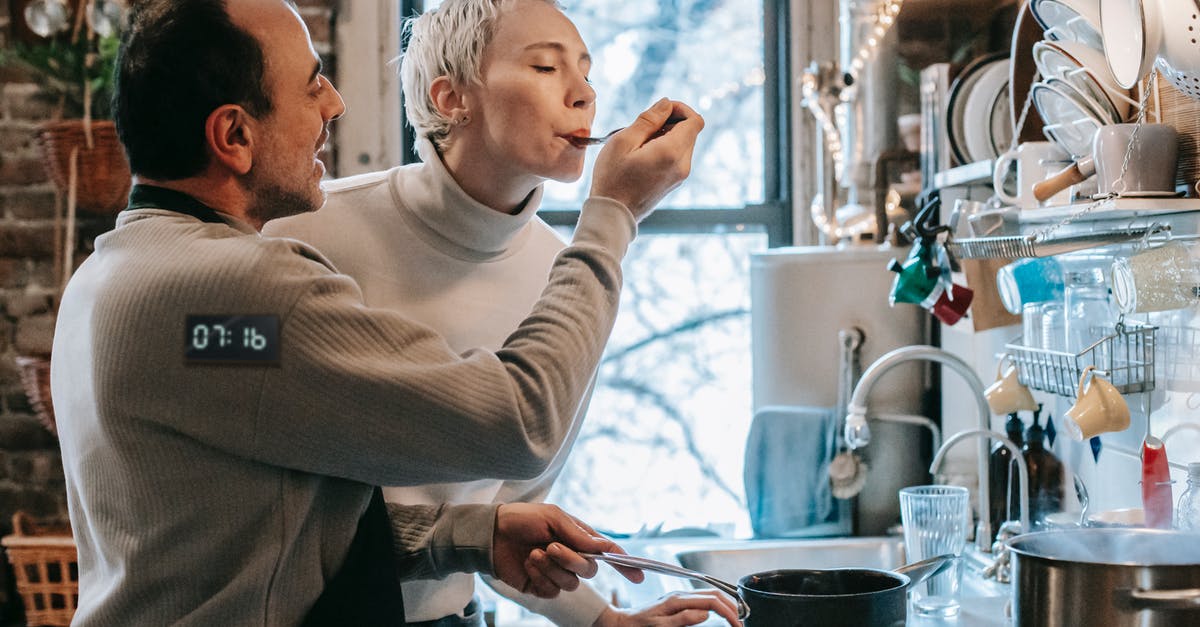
**7:16**
